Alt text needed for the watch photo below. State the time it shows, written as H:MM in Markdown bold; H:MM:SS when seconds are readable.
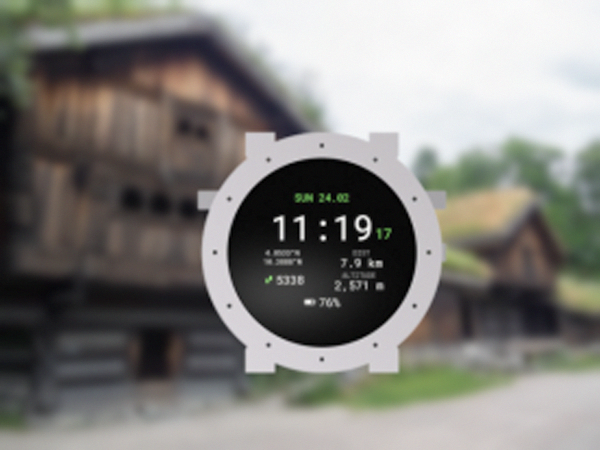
**11:19**
